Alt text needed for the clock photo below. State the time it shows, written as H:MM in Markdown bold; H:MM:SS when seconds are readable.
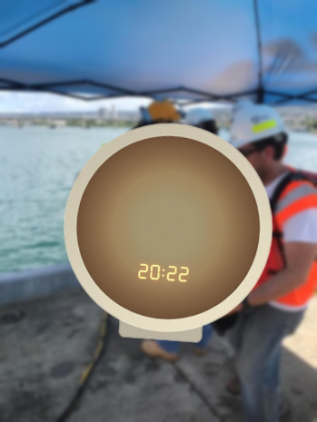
**20:22**
